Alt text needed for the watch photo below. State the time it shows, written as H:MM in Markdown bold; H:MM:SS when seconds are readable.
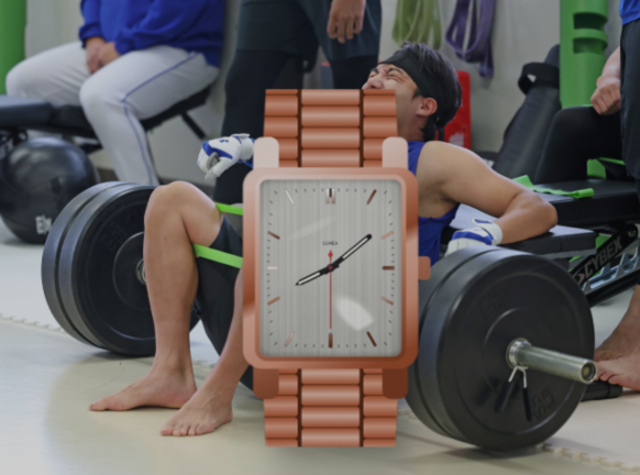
**8:08:30**
